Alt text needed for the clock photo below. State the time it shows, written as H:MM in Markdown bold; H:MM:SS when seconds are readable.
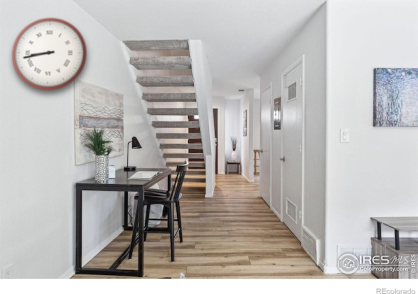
**8:43**
